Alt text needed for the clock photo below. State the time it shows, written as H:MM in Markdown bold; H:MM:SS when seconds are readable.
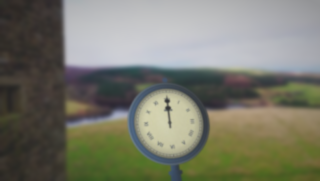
**12:00**
